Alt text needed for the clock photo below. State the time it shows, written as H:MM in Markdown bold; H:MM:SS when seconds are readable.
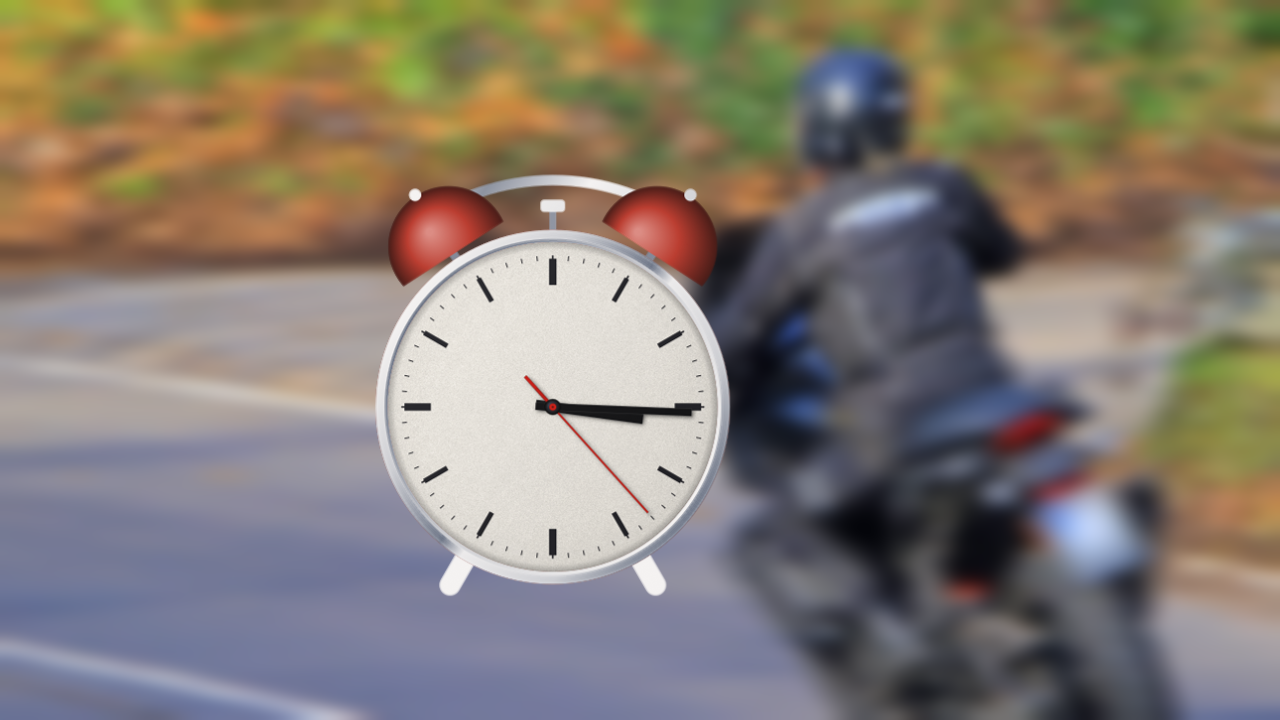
**3:15:23**
